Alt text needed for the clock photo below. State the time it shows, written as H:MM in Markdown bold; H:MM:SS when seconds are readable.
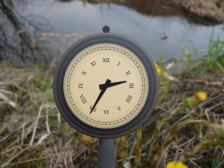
**2:35**
